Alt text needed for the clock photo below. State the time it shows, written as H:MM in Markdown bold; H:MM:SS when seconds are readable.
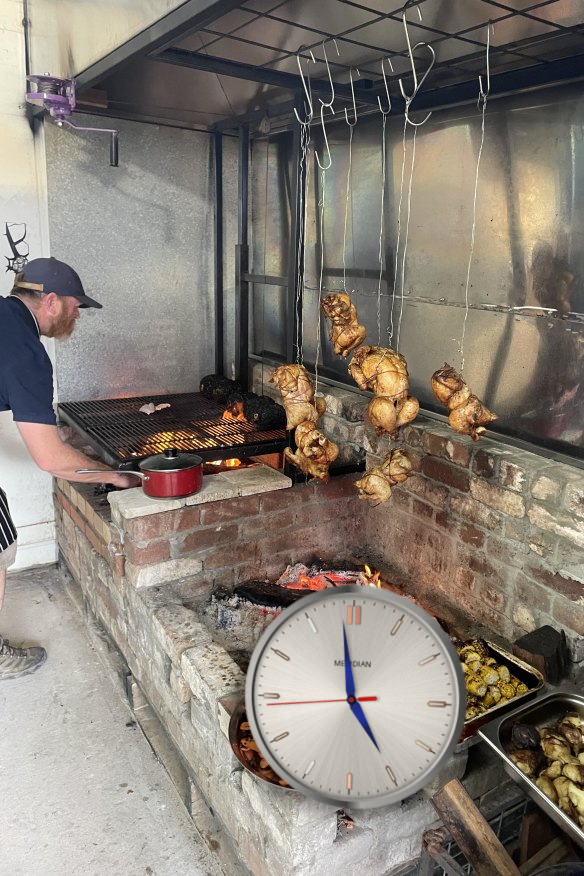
**4:58:44**
